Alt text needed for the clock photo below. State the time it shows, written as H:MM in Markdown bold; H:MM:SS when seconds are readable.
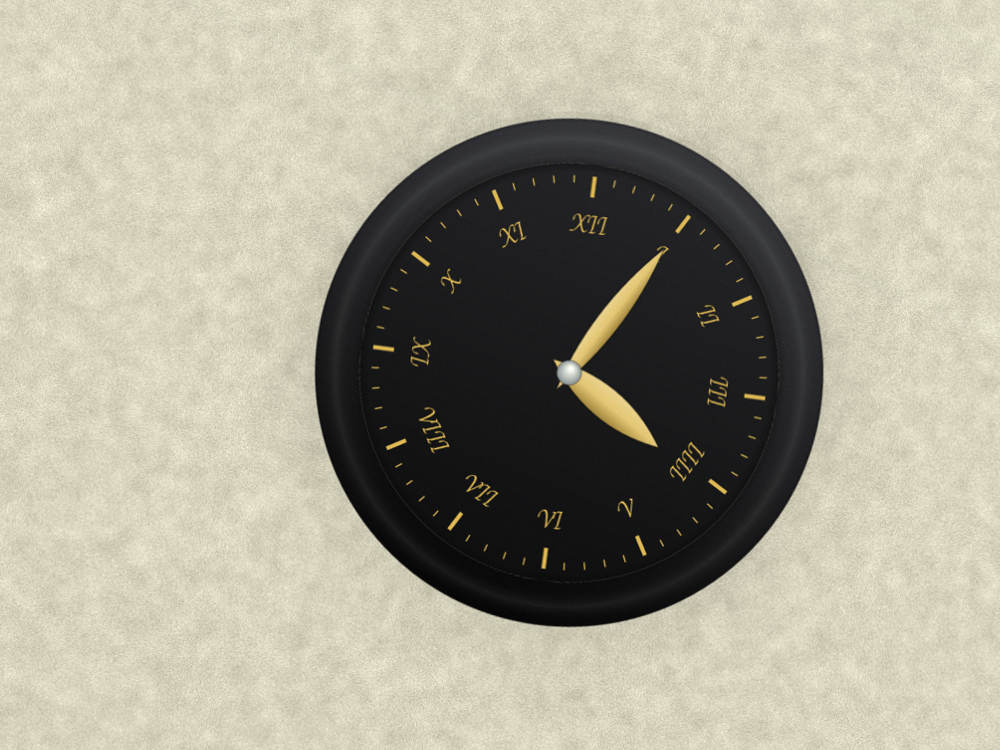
**4:05**
